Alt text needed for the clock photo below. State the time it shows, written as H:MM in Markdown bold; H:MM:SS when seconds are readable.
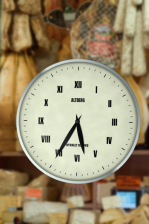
**5:35**
